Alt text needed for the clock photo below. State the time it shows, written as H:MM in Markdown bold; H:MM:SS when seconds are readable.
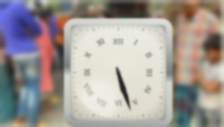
**5:27**
